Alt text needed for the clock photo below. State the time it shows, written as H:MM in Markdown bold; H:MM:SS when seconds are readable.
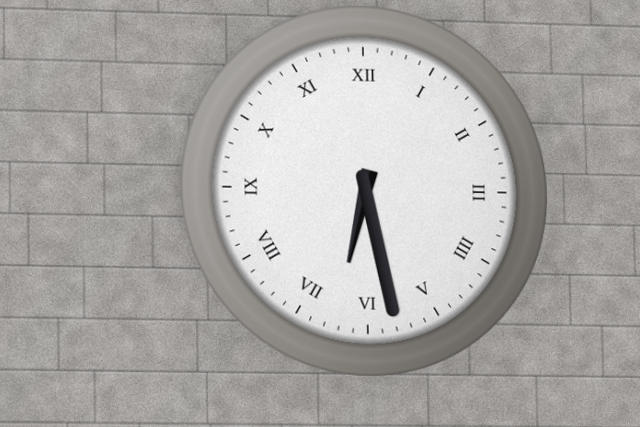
**6:28**
